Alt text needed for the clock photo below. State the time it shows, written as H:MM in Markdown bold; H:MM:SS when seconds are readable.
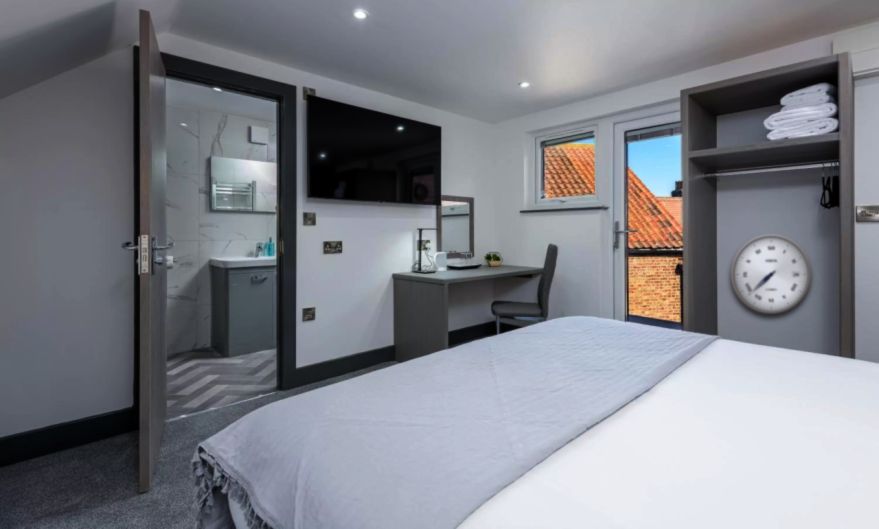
**7:38**
